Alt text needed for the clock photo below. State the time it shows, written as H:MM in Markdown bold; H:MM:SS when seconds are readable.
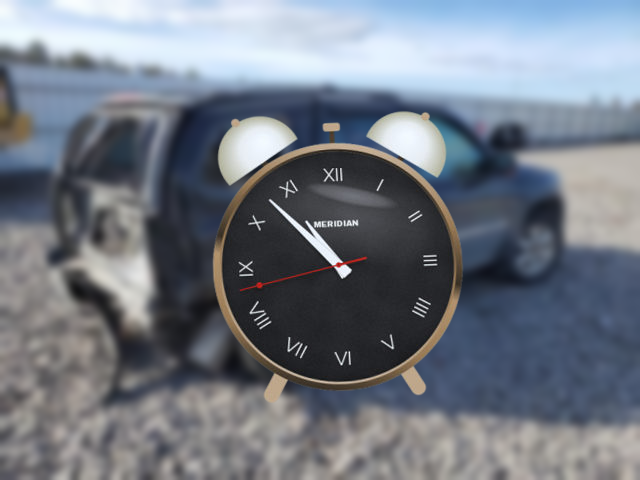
**10:52:43**
